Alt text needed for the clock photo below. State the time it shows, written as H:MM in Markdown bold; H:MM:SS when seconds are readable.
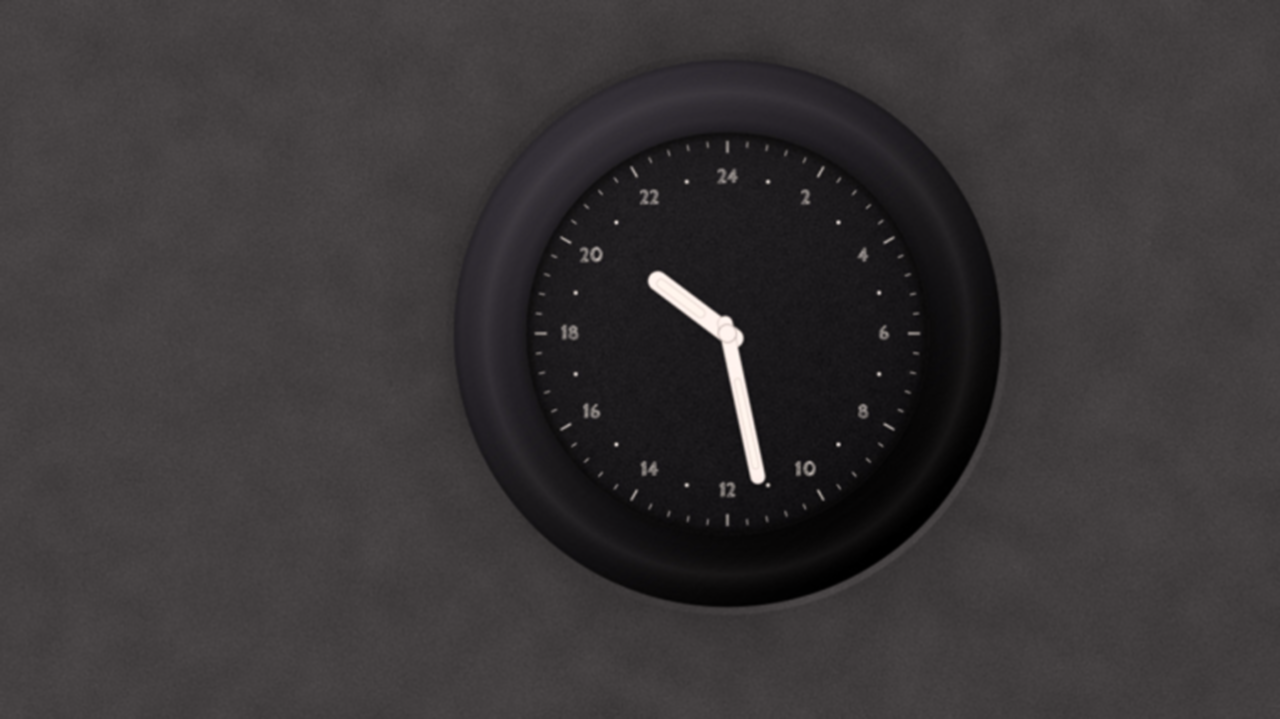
**20:28**
